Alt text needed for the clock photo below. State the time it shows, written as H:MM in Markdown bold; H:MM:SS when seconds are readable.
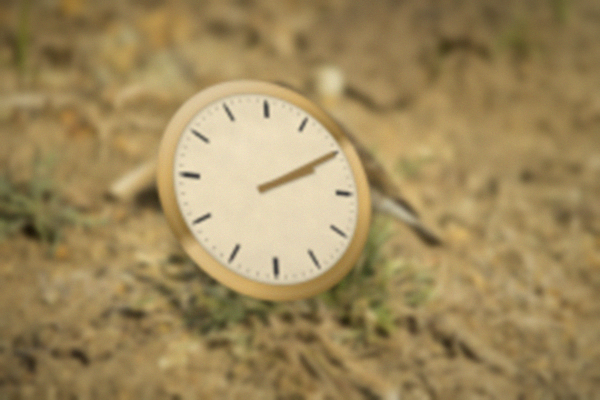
**2:10**
